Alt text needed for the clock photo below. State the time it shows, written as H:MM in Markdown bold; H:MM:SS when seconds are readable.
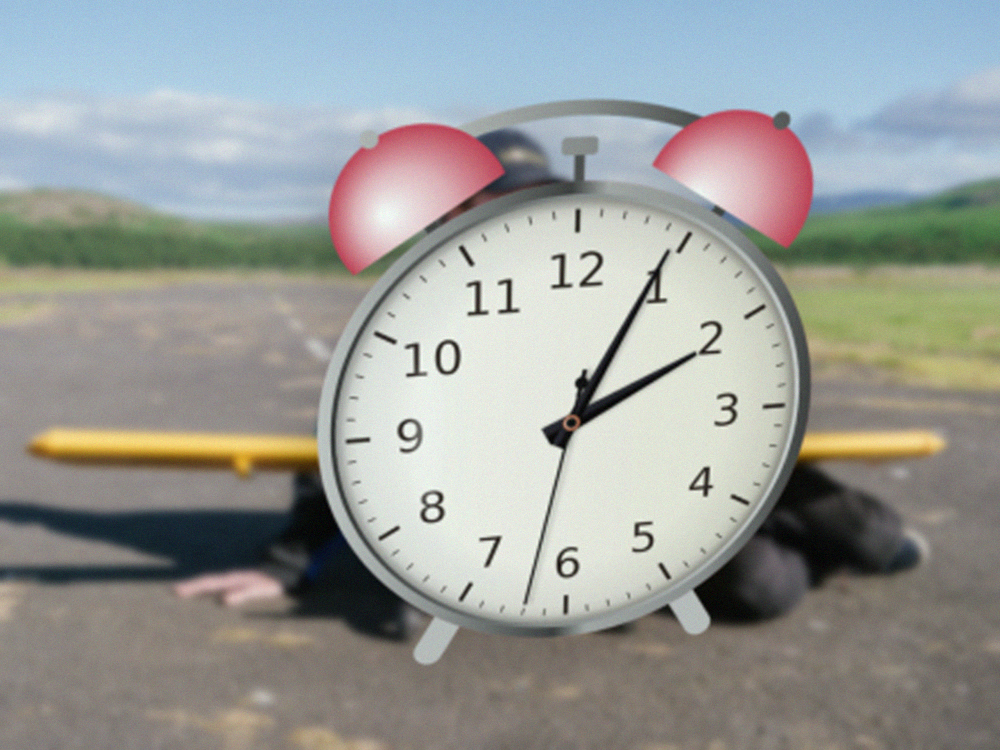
**2:04:32**
